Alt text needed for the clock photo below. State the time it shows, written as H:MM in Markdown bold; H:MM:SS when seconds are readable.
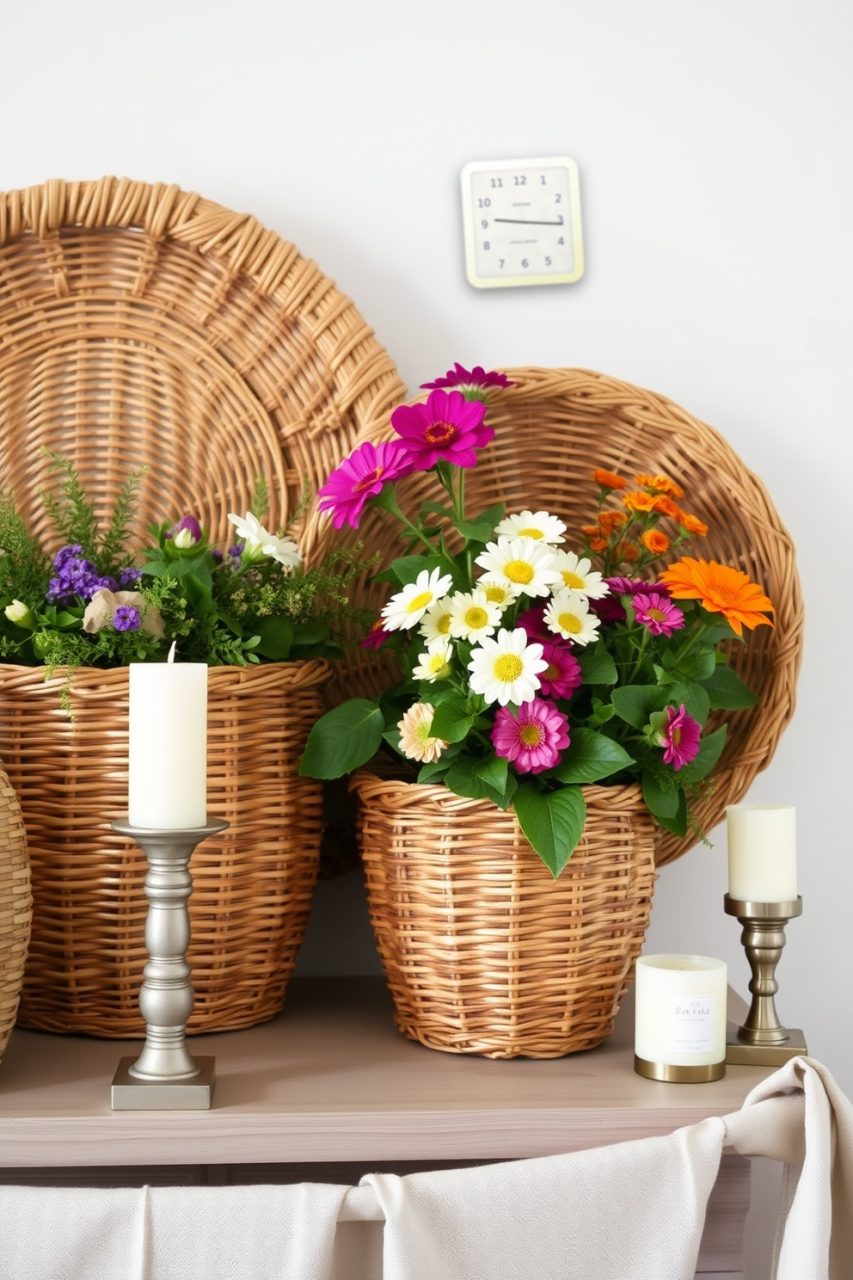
**9:16**
